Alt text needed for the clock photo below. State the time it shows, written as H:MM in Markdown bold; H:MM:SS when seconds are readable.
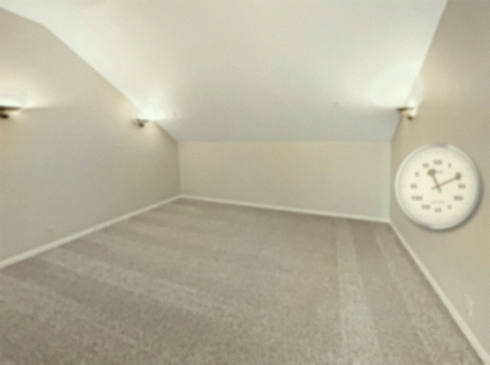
**11:11**
